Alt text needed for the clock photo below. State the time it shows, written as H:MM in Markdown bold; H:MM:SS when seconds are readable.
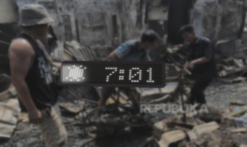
**7:01**
